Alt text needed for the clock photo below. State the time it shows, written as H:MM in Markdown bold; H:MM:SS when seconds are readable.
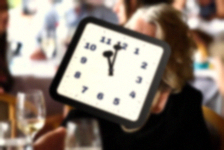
**10:59**
